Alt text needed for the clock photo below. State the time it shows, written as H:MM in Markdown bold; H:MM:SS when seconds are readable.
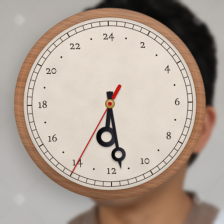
**12:28:35**
